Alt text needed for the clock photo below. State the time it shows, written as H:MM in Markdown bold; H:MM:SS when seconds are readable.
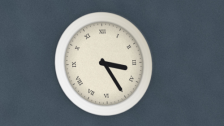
**3:25**
